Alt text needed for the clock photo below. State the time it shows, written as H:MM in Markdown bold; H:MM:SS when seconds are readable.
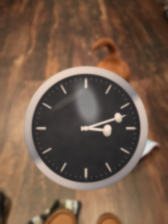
**3:12**
